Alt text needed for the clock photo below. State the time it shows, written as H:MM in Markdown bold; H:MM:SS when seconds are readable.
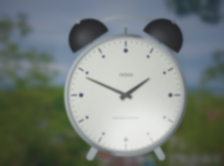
**1:49**
